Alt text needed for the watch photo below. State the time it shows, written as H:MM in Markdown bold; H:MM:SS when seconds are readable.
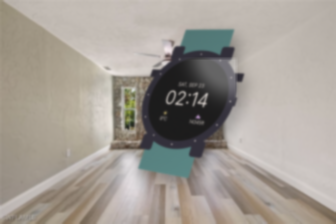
**2:14**
